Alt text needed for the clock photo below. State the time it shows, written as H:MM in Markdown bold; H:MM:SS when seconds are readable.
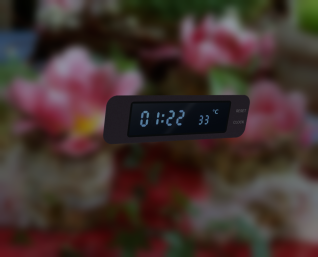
**1:22**
